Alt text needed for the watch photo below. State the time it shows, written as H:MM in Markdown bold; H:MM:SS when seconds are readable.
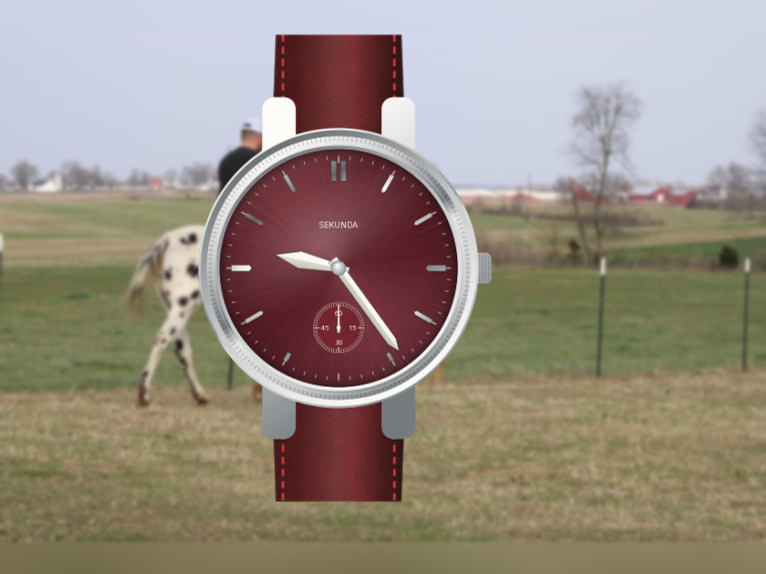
**9:24**
